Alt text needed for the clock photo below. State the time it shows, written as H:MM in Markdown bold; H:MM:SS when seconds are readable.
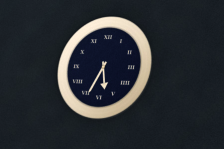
**5:34**
